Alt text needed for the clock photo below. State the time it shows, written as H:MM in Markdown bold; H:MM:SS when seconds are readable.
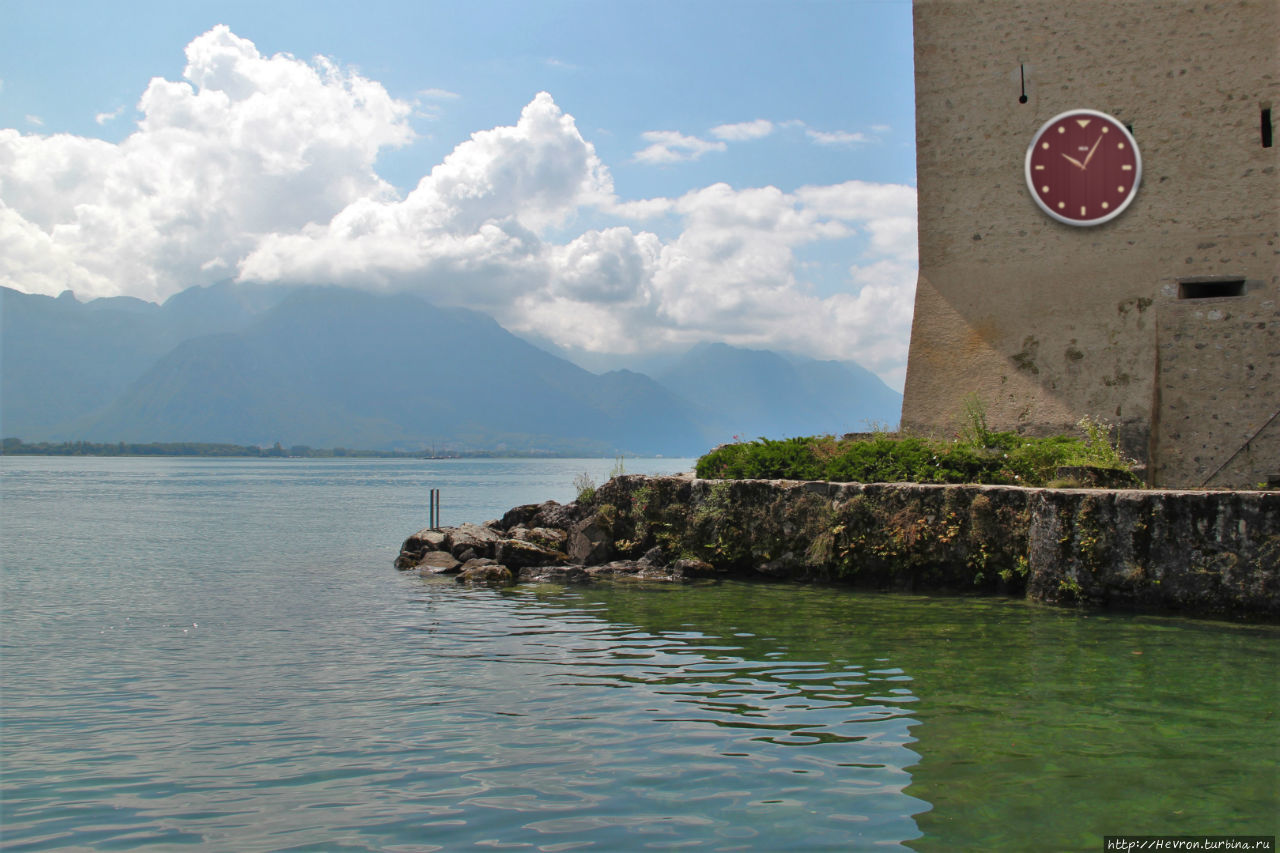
**10:05**
